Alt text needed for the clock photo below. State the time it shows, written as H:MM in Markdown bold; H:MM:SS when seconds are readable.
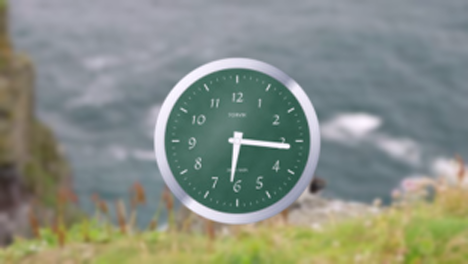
**6:16**
